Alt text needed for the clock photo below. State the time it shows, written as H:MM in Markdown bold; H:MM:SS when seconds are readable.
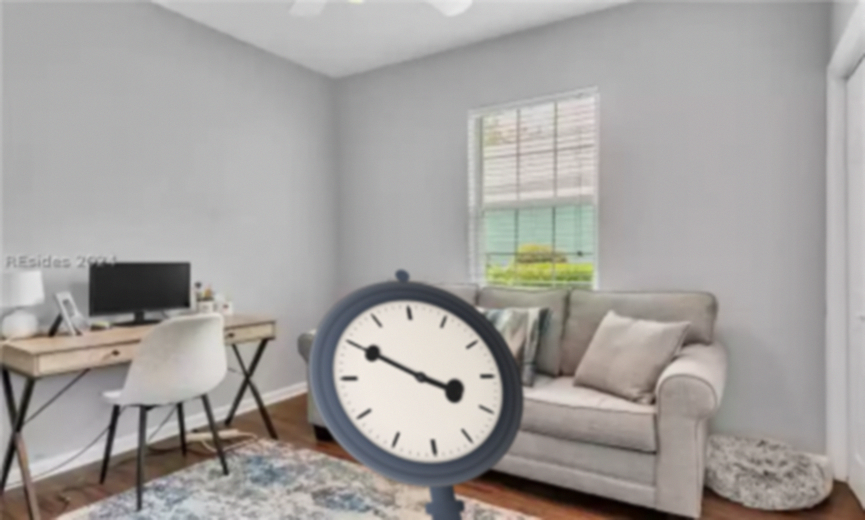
**3:50**
